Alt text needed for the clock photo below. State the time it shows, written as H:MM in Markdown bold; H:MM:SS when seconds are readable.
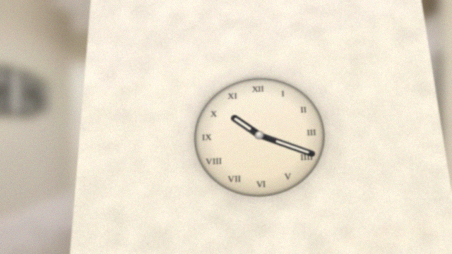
**10:19**
